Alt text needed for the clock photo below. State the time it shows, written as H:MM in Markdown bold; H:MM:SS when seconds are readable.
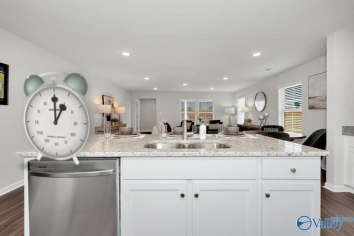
**1:00**
